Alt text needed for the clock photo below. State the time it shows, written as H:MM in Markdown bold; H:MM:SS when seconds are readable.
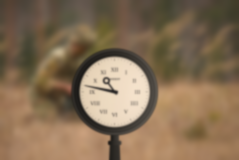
**10:47**
